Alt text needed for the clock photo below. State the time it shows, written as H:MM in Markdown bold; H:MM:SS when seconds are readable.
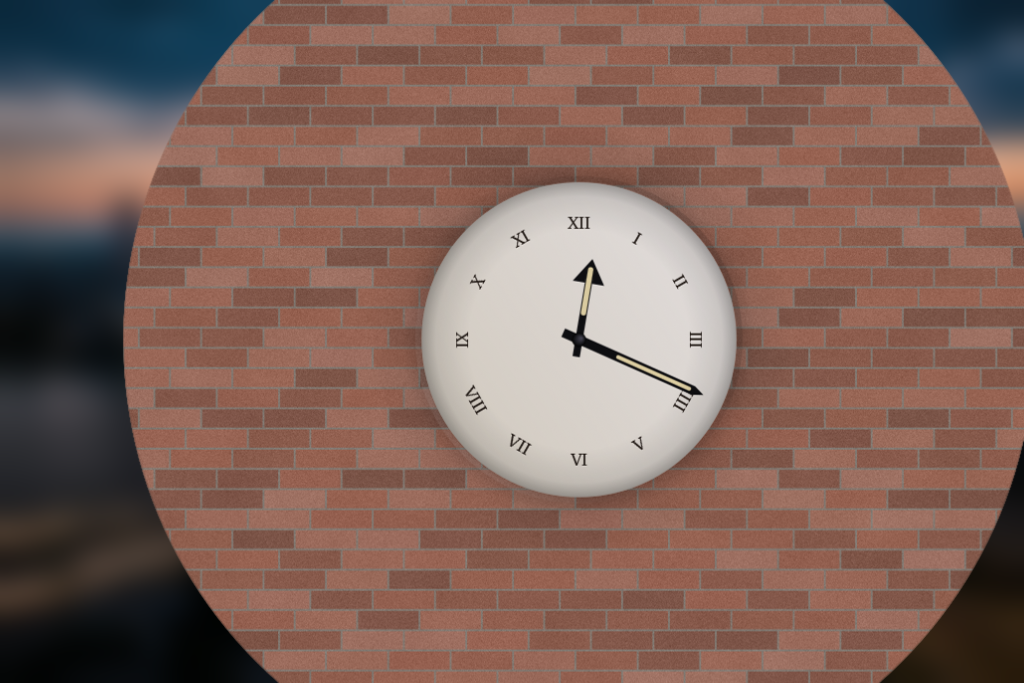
**12:19**
